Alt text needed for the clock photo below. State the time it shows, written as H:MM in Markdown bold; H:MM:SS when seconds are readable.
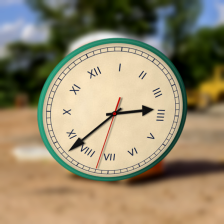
**3:42:37**
